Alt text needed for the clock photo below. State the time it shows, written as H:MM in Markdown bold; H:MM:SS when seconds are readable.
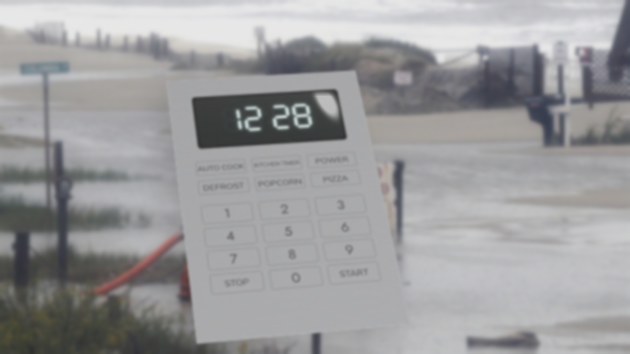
**12:28**
